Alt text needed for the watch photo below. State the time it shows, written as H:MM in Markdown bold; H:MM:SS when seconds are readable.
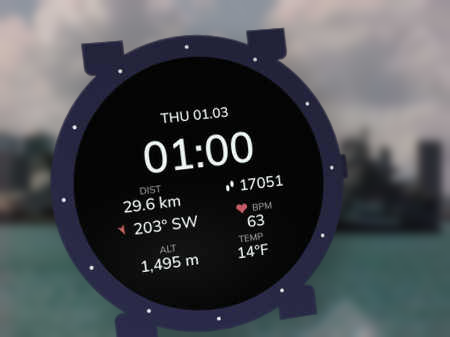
**1:00**
